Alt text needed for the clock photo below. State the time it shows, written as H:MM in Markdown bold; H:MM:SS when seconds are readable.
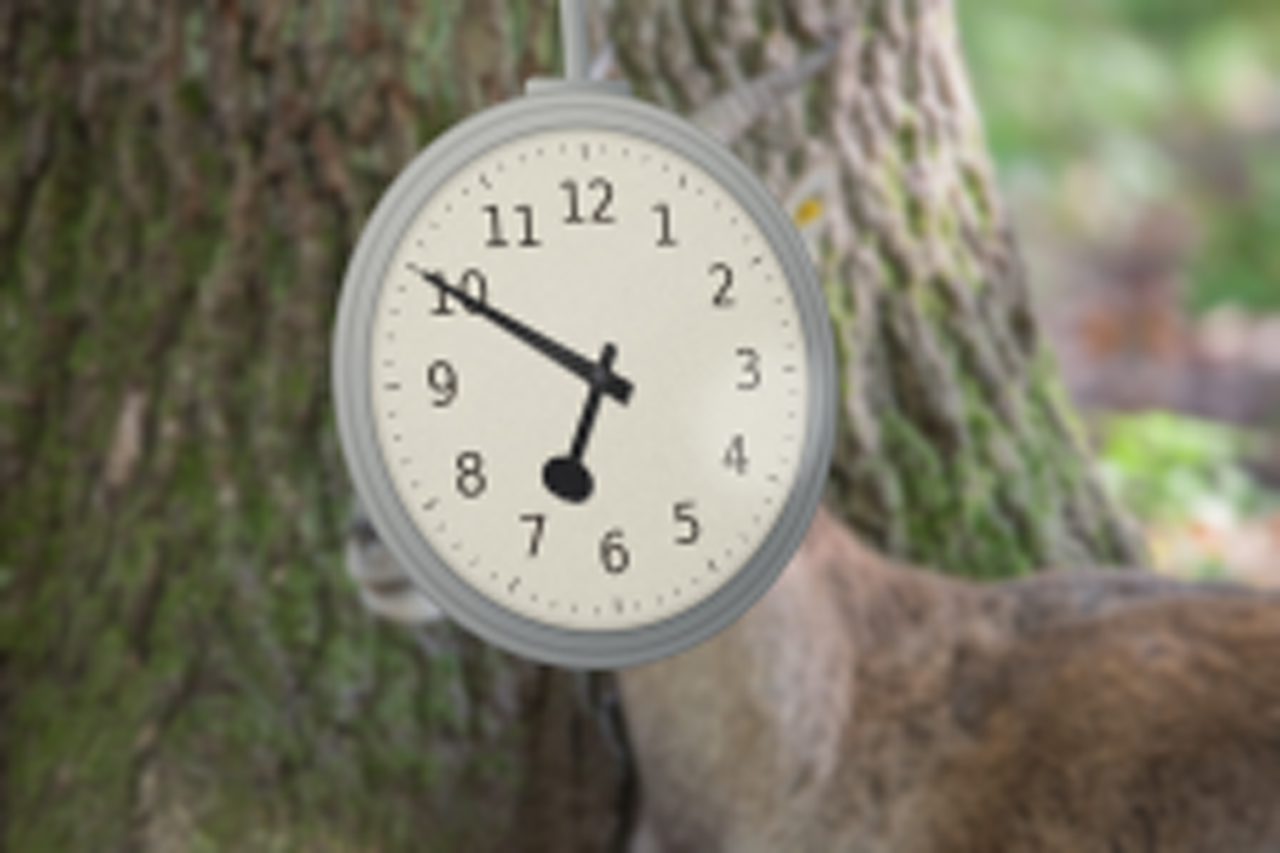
**6:50**
